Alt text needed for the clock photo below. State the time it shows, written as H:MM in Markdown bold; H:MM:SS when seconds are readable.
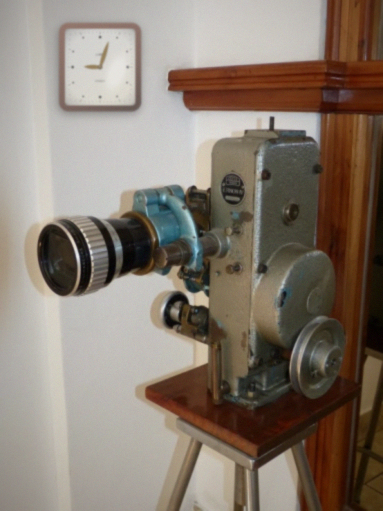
**9:03**
